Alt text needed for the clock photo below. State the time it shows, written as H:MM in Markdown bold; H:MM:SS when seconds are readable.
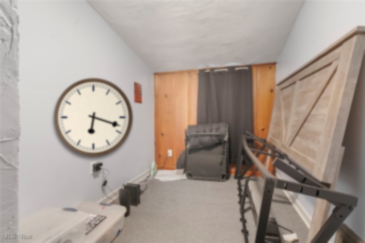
**6:18**
